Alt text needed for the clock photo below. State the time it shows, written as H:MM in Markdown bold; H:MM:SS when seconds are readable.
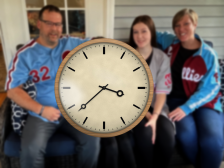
**3:38**
